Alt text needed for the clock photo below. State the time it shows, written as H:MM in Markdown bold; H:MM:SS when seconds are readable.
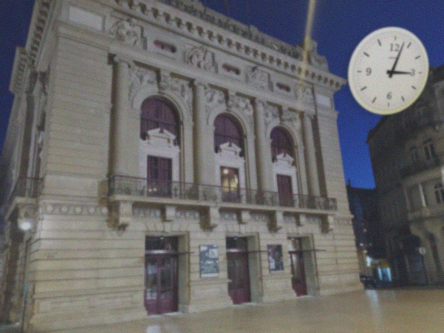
**3:03**
